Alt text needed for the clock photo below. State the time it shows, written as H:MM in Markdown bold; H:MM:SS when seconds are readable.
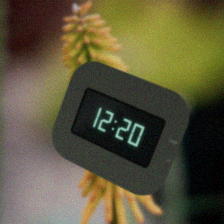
**12:20**
